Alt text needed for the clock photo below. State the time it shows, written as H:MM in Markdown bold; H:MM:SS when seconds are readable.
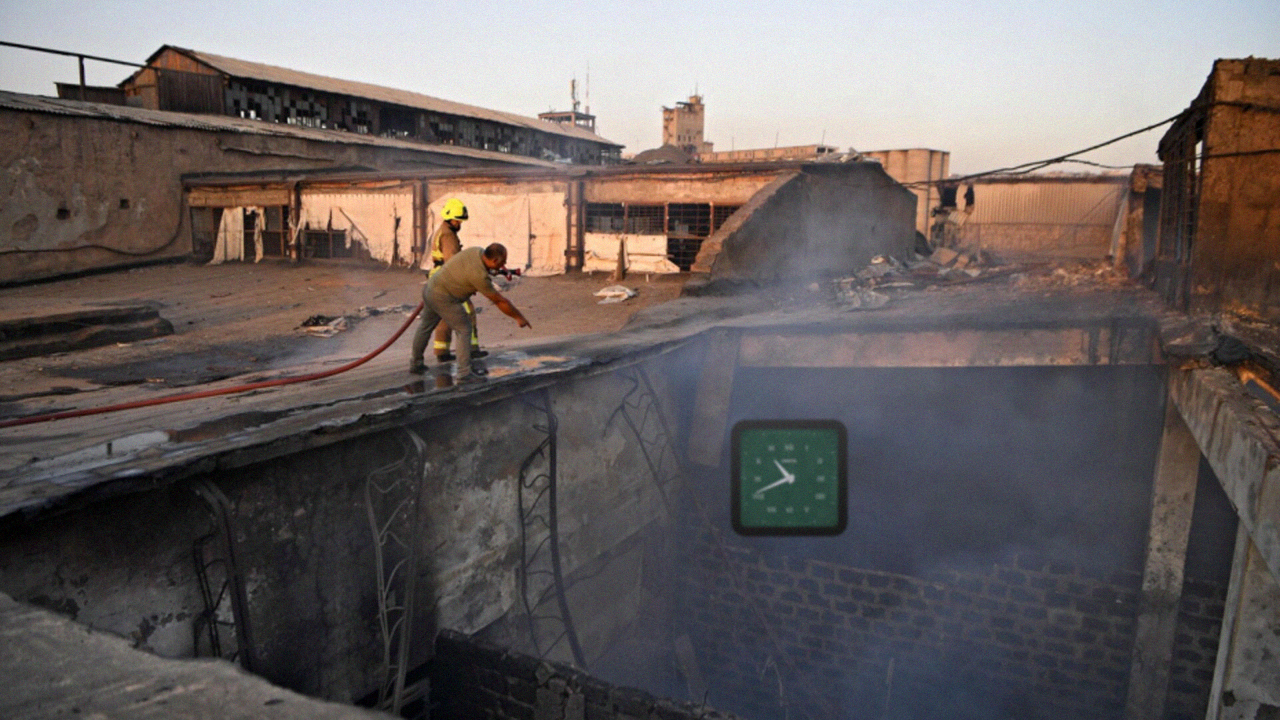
**10:41**
